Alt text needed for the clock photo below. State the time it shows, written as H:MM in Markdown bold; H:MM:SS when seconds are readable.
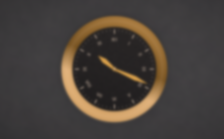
**10:19**
